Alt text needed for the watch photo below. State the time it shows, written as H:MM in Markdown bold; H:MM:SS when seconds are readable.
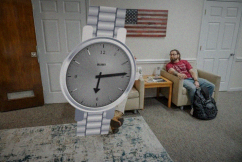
**6:14**
